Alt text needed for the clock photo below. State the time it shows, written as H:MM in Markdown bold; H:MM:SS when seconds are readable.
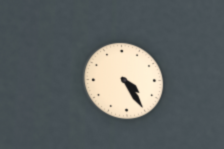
**4:25**
